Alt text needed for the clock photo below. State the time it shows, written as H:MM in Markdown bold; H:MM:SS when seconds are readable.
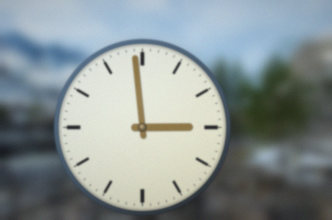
**2:59**
